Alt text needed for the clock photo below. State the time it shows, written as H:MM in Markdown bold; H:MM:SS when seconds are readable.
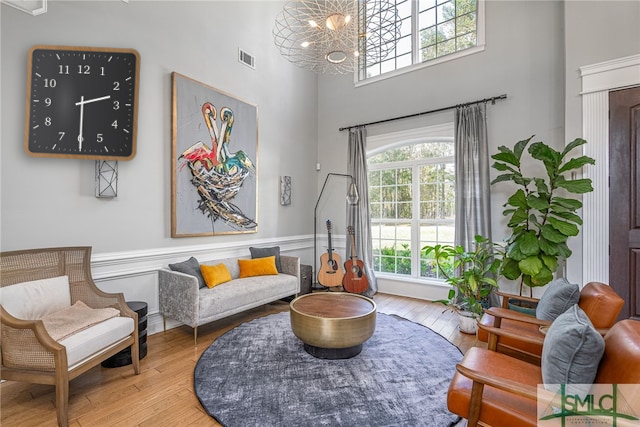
**2:30**
